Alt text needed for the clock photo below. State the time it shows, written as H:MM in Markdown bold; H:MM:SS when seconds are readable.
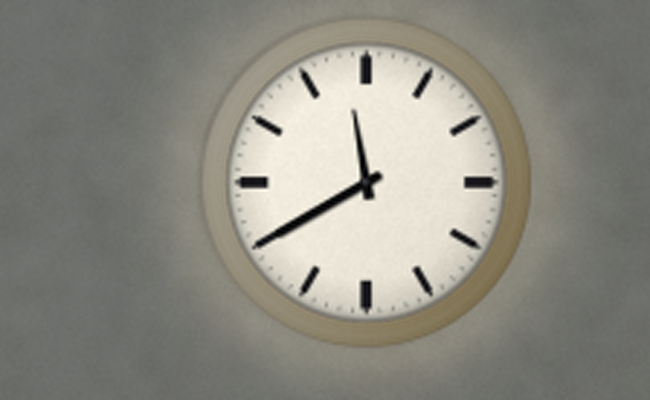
**11:40**
